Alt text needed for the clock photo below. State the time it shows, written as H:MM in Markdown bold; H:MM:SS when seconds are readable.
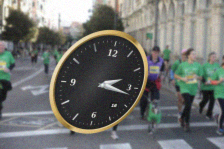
**2:17**
